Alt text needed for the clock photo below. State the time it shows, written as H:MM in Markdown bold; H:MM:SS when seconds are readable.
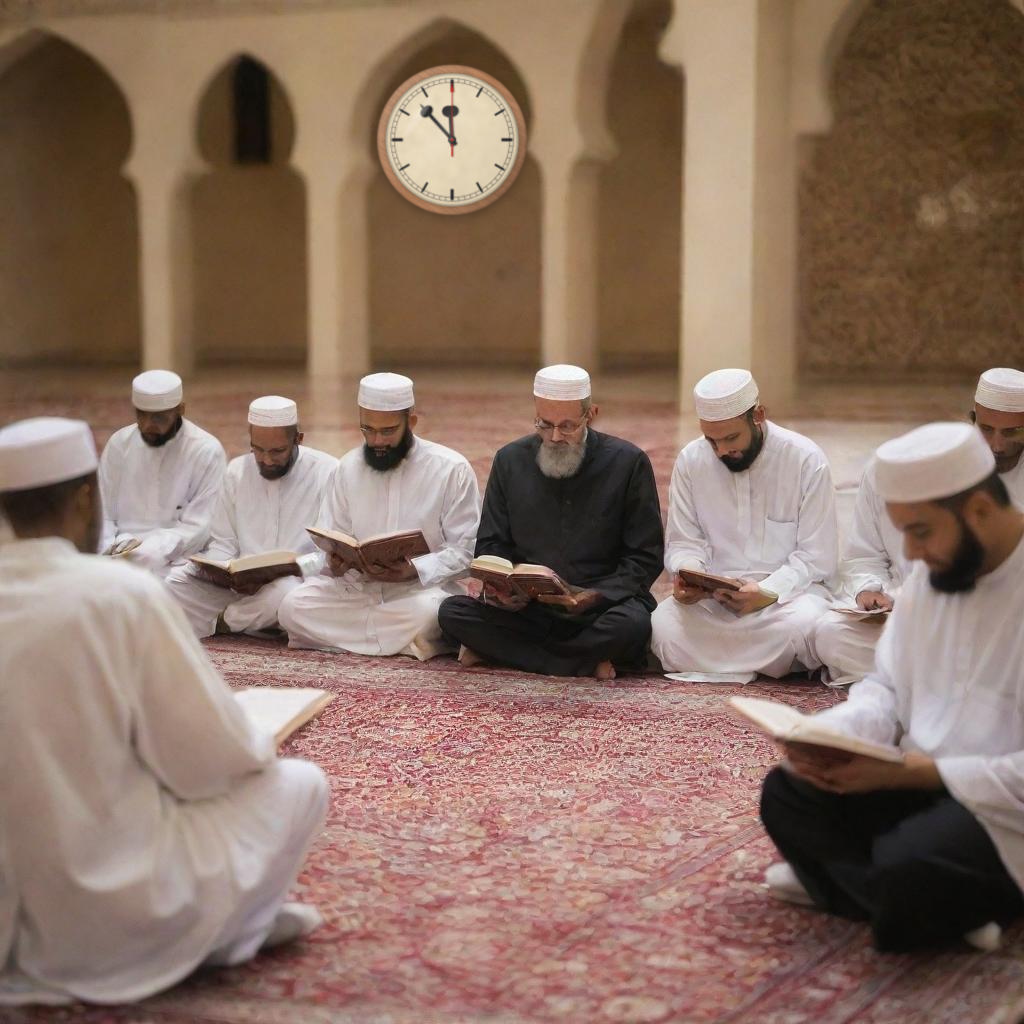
**11:53:00**
